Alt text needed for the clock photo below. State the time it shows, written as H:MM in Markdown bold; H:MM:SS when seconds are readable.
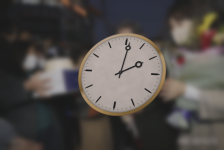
**2:01**
